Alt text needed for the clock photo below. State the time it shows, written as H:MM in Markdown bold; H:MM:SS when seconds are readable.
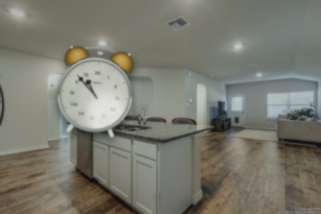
**10:52**
